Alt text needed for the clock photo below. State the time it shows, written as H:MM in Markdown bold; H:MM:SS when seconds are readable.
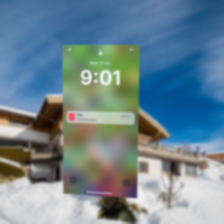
**9:01**
